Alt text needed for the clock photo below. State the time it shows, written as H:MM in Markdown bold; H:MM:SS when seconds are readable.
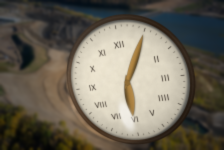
**6:05**
